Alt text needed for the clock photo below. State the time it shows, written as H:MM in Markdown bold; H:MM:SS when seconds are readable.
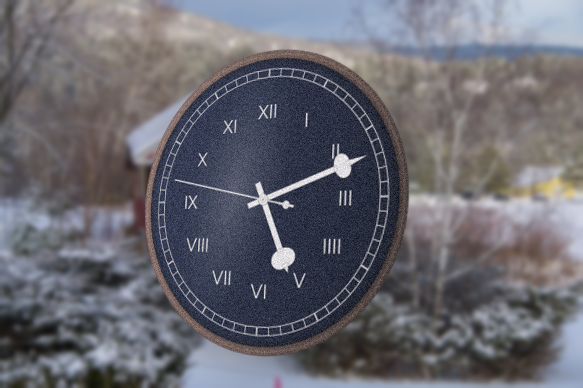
**5:11:47**
